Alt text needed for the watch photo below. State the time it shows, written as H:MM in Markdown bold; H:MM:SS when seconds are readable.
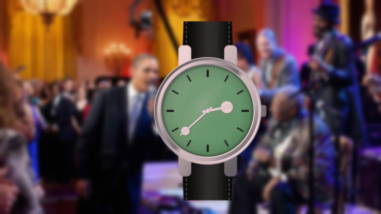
**2:38**
